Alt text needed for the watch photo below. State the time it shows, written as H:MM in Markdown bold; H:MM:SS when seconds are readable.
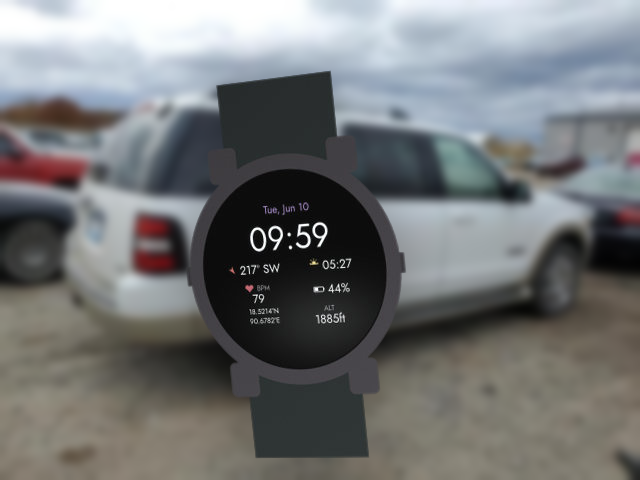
**9:59**
